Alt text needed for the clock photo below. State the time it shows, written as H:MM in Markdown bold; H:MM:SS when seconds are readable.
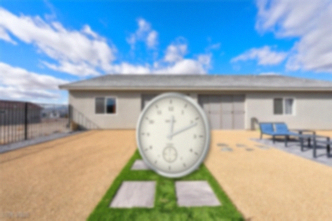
**12:11**
